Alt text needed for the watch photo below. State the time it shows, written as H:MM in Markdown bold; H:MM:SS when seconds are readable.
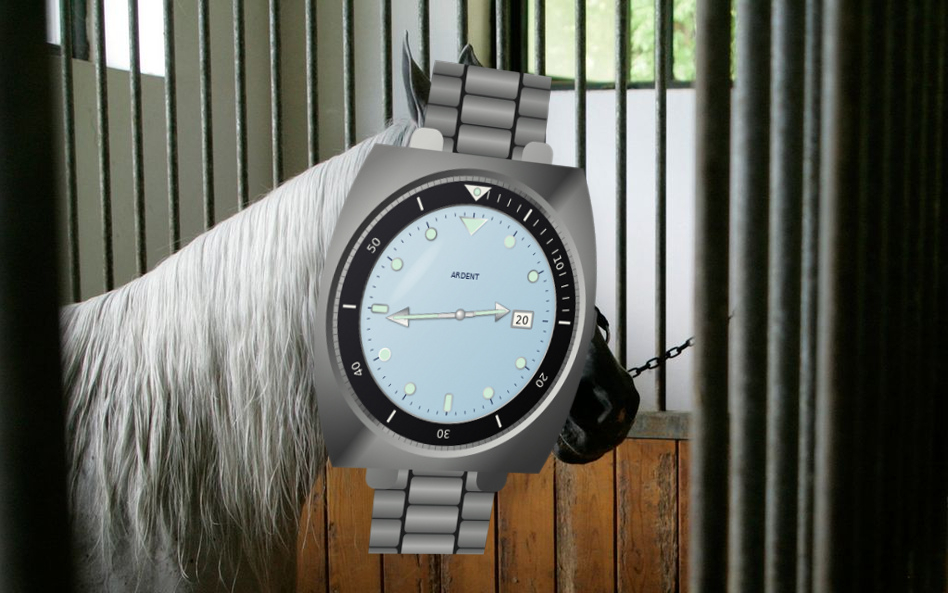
**2:44**
